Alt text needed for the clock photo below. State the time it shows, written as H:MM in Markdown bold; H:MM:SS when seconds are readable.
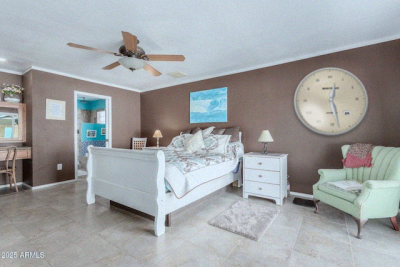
**12:28**
